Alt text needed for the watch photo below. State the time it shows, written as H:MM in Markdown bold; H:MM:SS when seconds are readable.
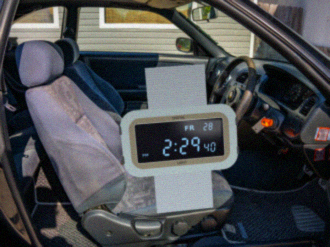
**2:29:40**
